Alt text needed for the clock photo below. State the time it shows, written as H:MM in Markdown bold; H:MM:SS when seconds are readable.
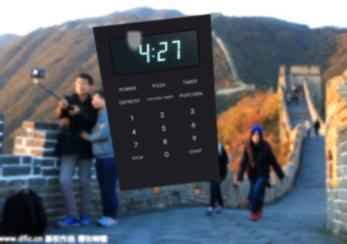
**4:27**
